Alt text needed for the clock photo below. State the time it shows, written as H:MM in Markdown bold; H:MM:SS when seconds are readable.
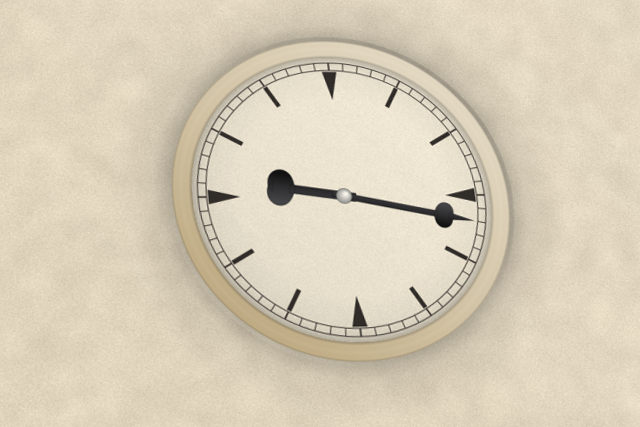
**9:17**
